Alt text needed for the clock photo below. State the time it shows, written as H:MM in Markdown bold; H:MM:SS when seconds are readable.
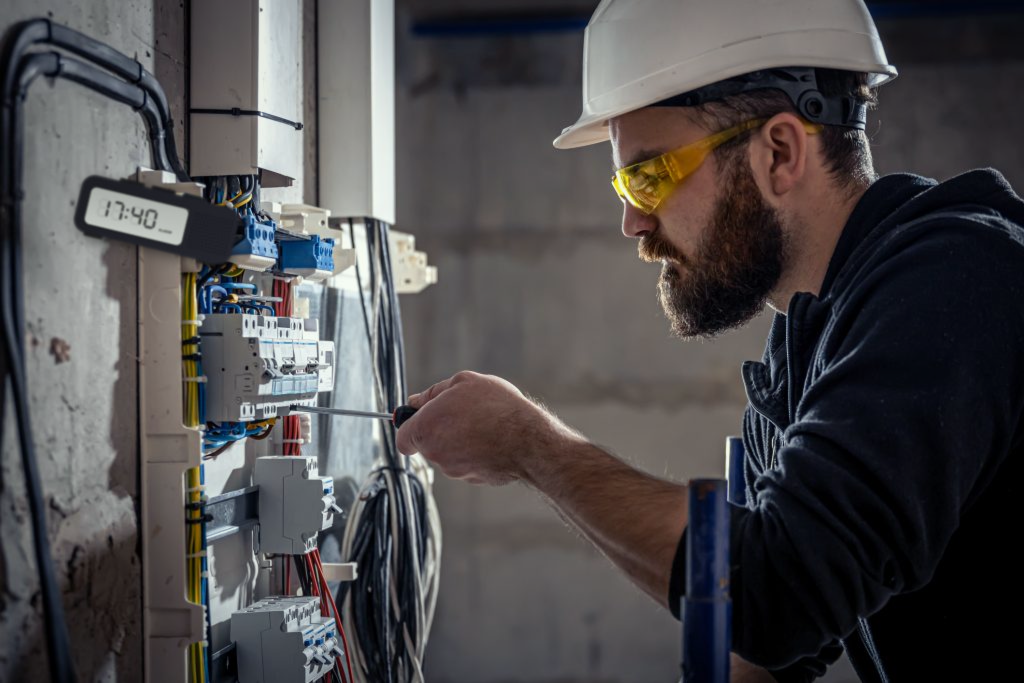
**17:40**
